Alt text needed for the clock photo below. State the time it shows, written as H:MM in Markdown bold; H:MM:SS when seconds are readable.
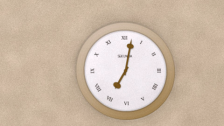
**7:02**
